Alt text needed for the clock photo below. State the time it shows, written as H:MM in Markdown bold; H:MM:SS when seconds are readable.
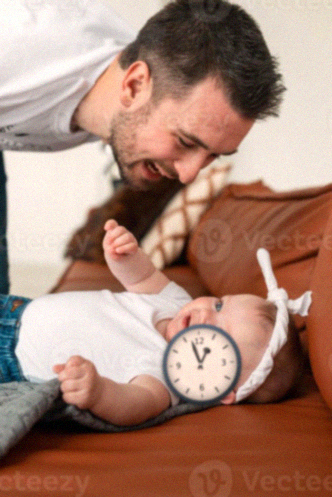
**12:57**
